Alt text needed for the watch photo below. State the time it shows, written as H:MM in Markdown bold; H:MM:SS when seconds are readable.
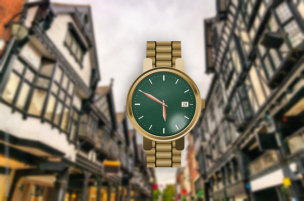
**5:50**
